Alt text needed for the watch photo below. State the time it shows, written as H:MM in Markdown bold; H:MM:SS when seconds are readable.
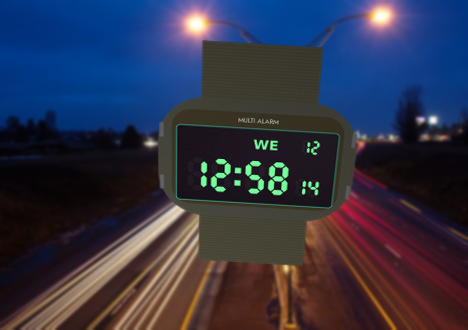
**12:58:14**
